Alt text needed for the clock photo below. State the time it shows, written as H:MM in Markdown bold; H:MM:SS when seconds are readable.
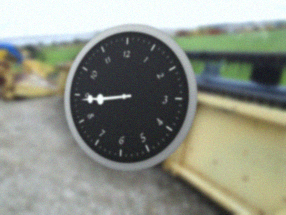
**8:44**
